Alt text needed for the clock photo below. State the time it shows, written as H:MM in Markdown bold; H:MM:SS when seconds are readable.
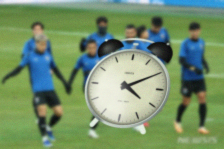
**4:10**
